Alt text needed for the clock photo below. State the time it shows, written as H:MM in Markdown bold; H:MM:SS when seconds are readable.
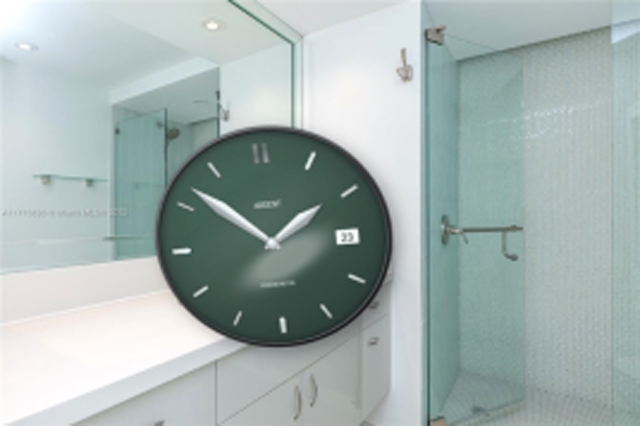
**1:52**
